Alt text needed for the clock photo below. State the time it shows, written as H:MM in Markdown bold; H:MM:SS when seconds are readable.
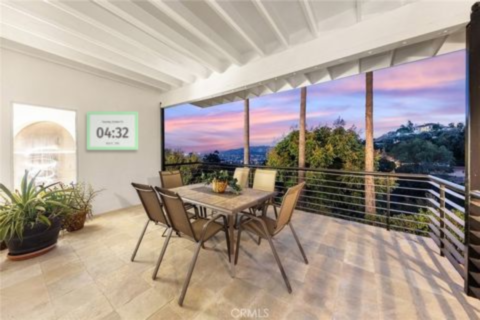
**4:32**
